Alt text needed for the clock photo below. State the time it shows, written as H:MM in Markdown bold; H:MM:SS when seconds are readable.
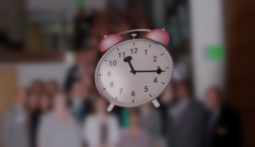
**11:16**
